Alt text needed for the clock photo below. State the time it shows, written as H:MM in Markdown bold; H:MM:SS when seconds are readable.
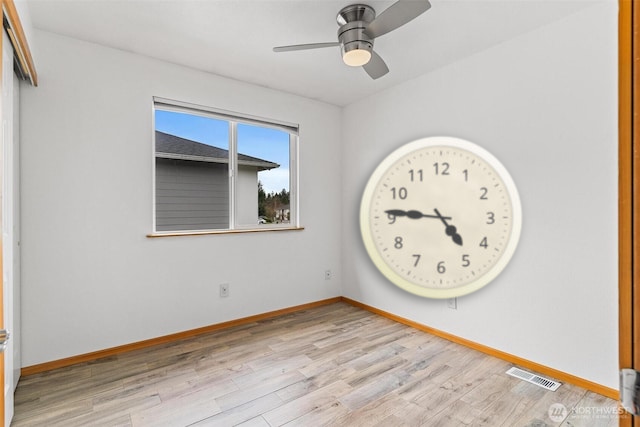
**4:46**
